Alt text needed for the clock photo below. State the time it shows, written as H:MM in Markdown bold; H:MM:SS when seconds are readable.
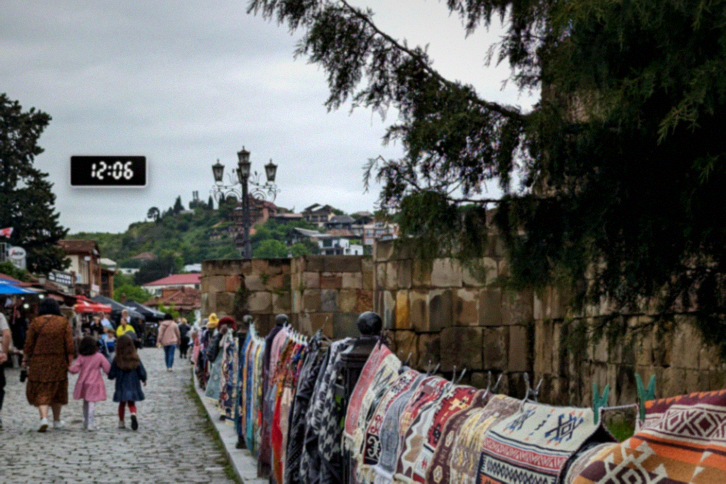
**12:06**
